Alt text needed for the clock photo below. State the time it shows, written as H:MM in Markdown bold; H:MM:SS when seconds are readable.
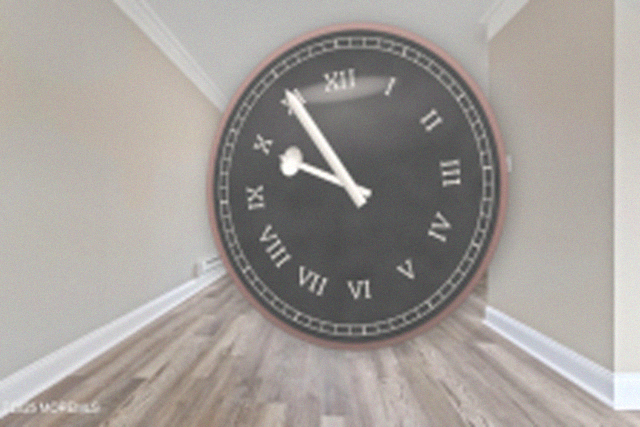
**9:55**
